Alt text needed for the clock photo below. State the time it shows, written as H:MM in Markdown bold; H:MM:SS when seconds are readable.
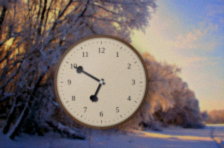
**6:50**
